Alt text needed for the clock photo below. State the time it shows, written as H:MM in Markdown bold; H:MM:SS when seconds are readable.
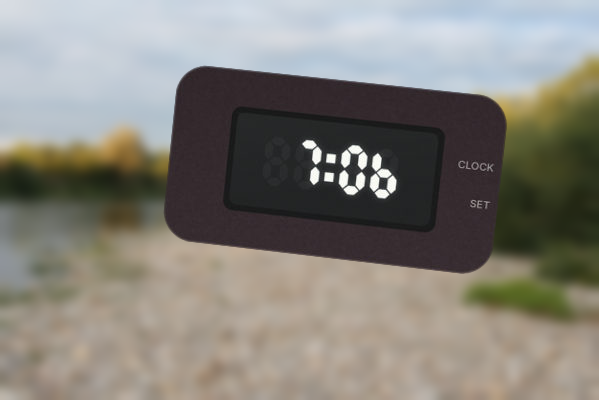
**7:06**
